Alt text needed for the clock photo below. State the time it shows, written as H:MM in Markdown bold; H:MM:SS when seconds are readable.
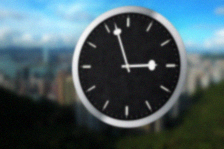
**2:57**
